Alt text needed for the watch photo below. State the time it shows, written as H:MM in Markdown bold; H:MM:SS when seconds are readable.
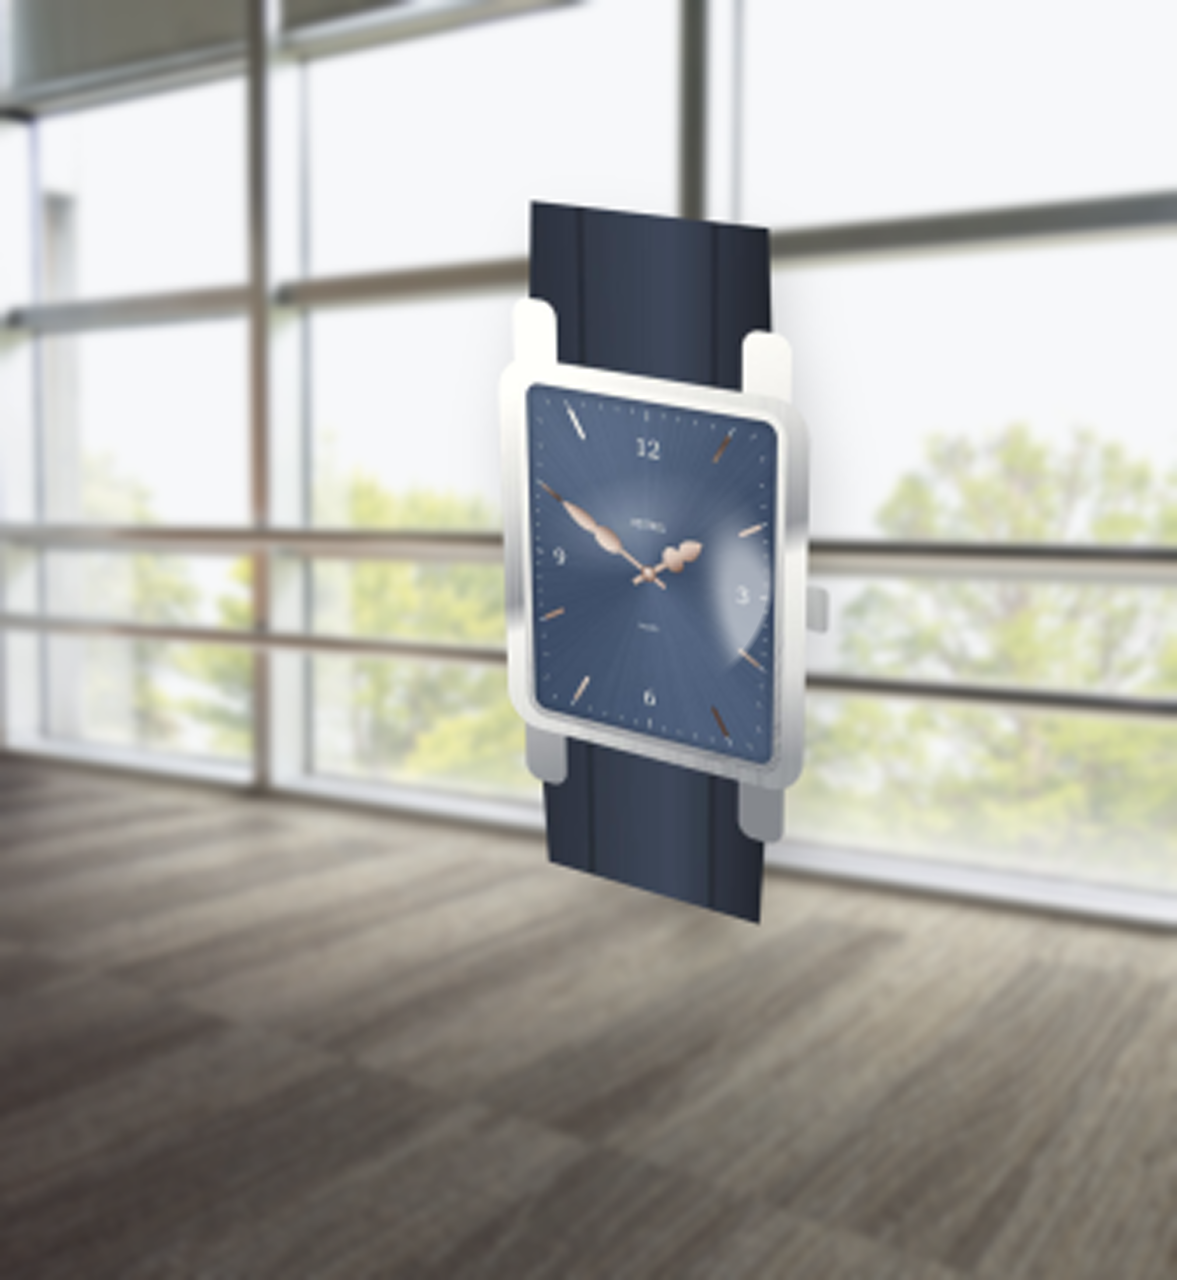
**1:50**
